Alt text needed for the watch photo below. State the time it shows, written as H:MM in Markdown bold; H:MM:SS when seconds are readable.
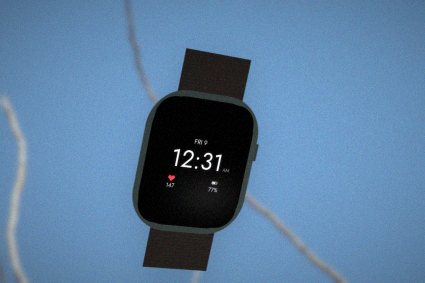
**12:31**
